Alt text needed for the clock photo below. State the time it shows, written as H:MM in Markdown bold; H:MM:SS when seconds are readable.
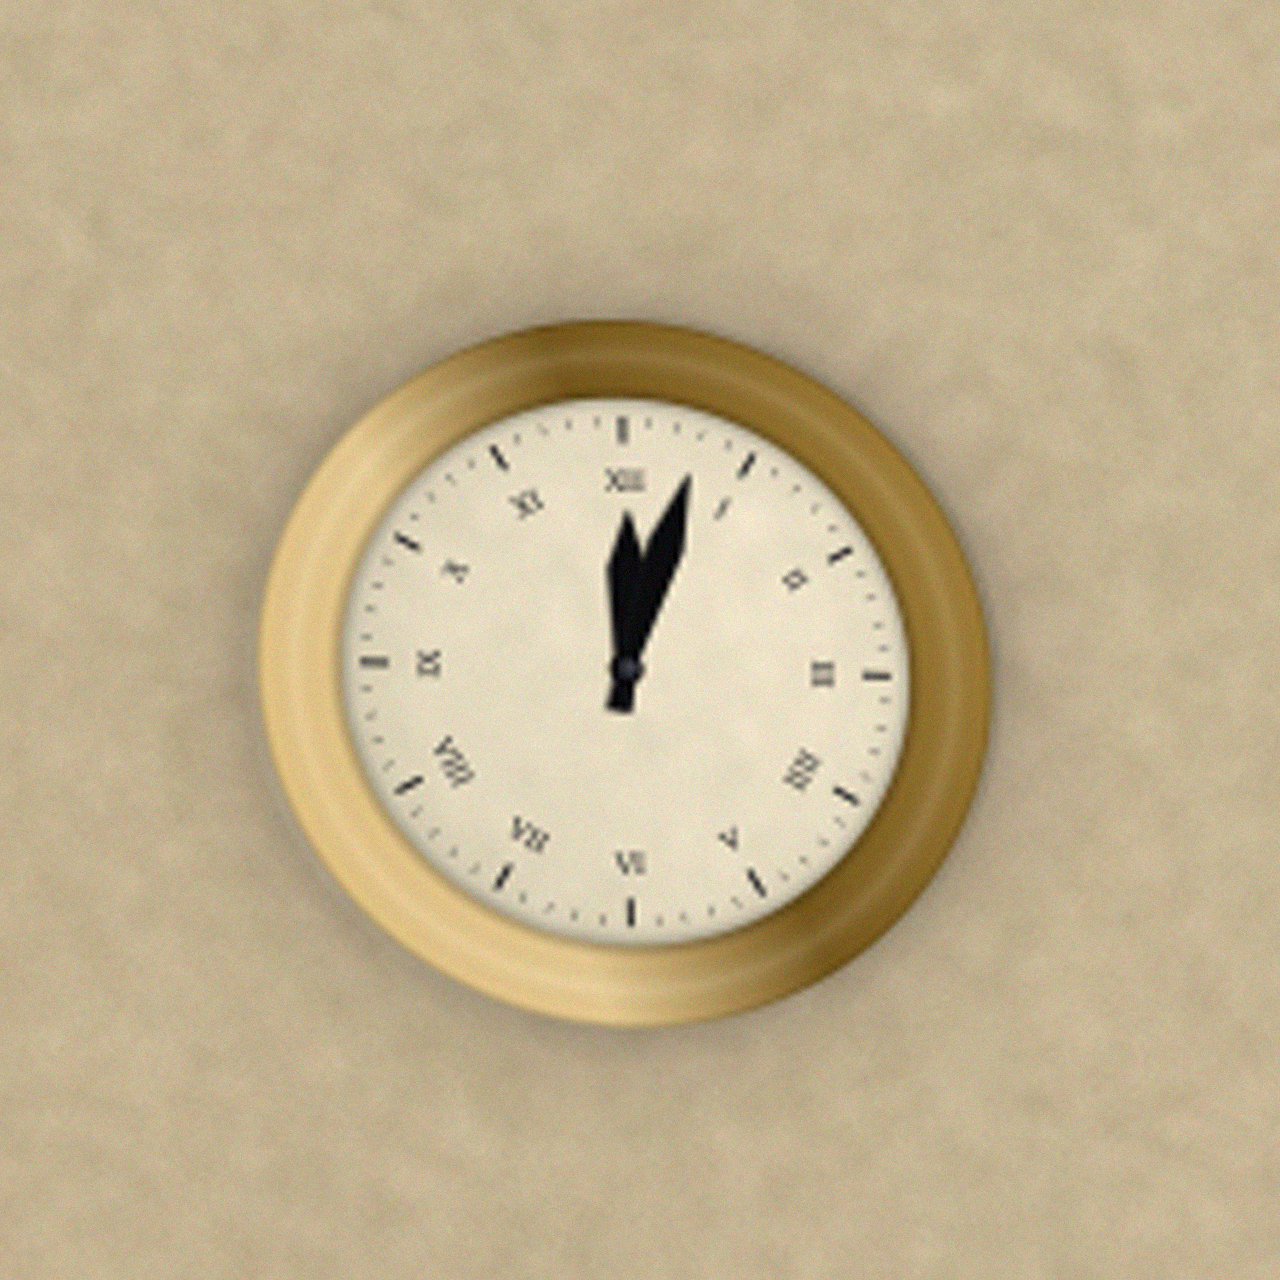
**12:03**
